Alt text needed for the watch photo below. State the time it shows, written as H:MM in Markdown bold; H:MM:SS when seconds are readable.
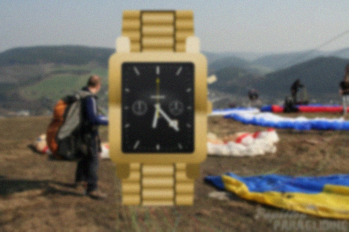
**6:23**
